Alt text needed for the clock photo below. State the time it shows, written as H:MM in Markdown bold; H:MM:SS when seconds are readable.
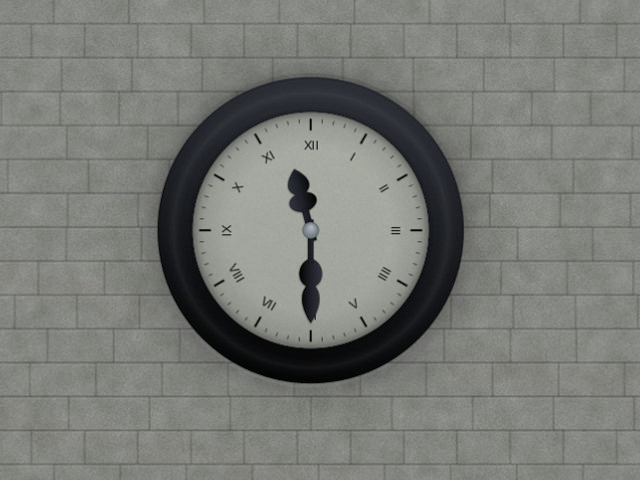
**11:30**
